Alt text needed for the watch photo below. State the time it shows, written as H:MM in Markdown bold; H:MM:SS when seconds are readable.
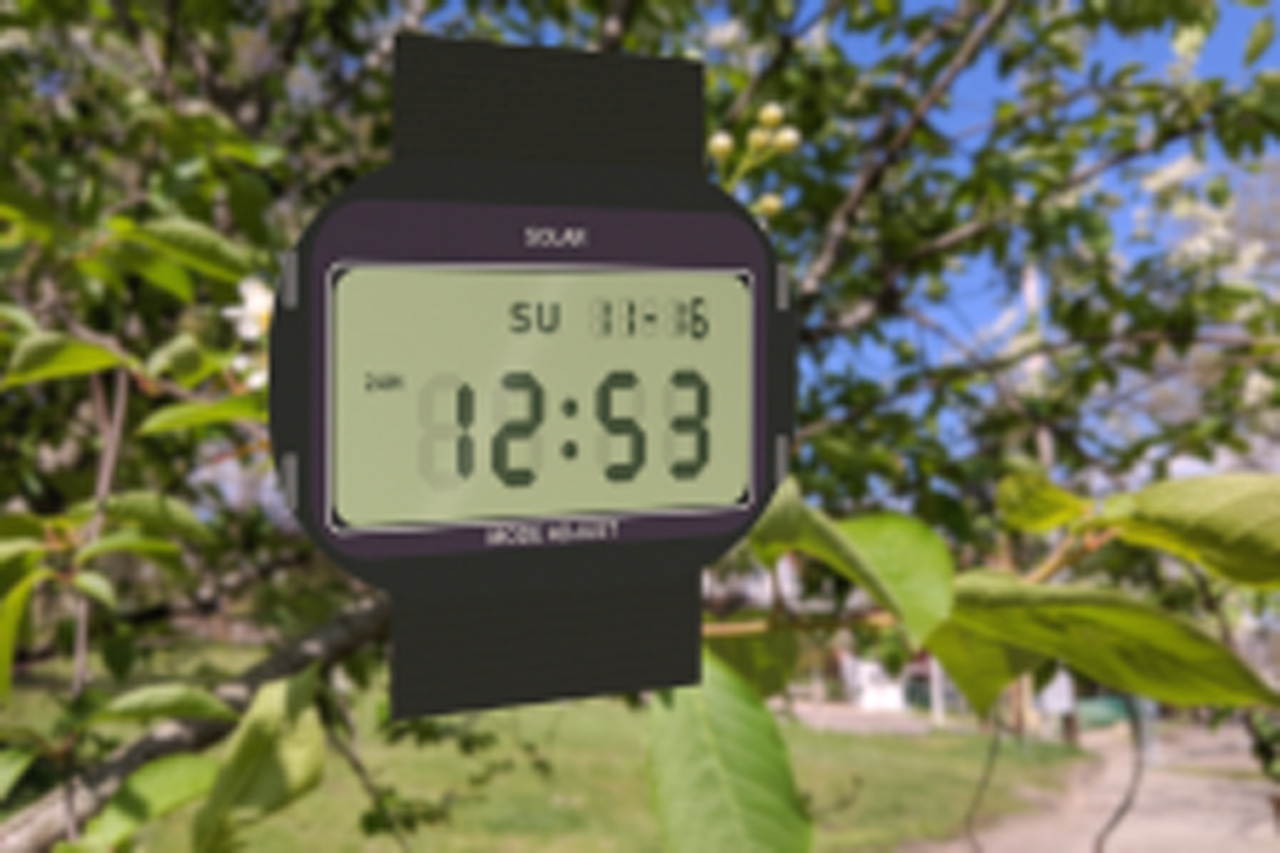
**12:53**
